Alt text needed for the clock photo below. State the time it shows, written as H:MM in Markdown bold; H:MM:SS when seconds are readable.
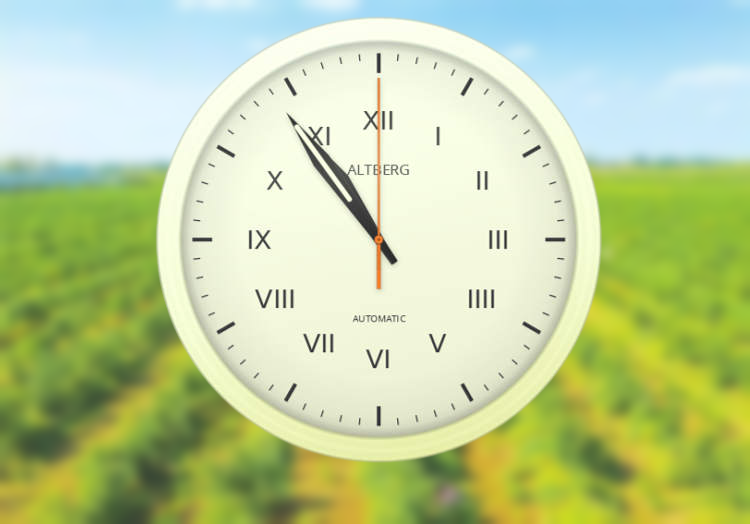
**10:54:00**
